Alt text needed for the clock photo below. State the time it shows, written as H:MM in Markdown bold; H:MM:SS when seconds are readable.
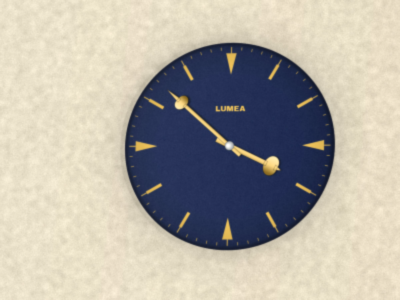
**3:52**
